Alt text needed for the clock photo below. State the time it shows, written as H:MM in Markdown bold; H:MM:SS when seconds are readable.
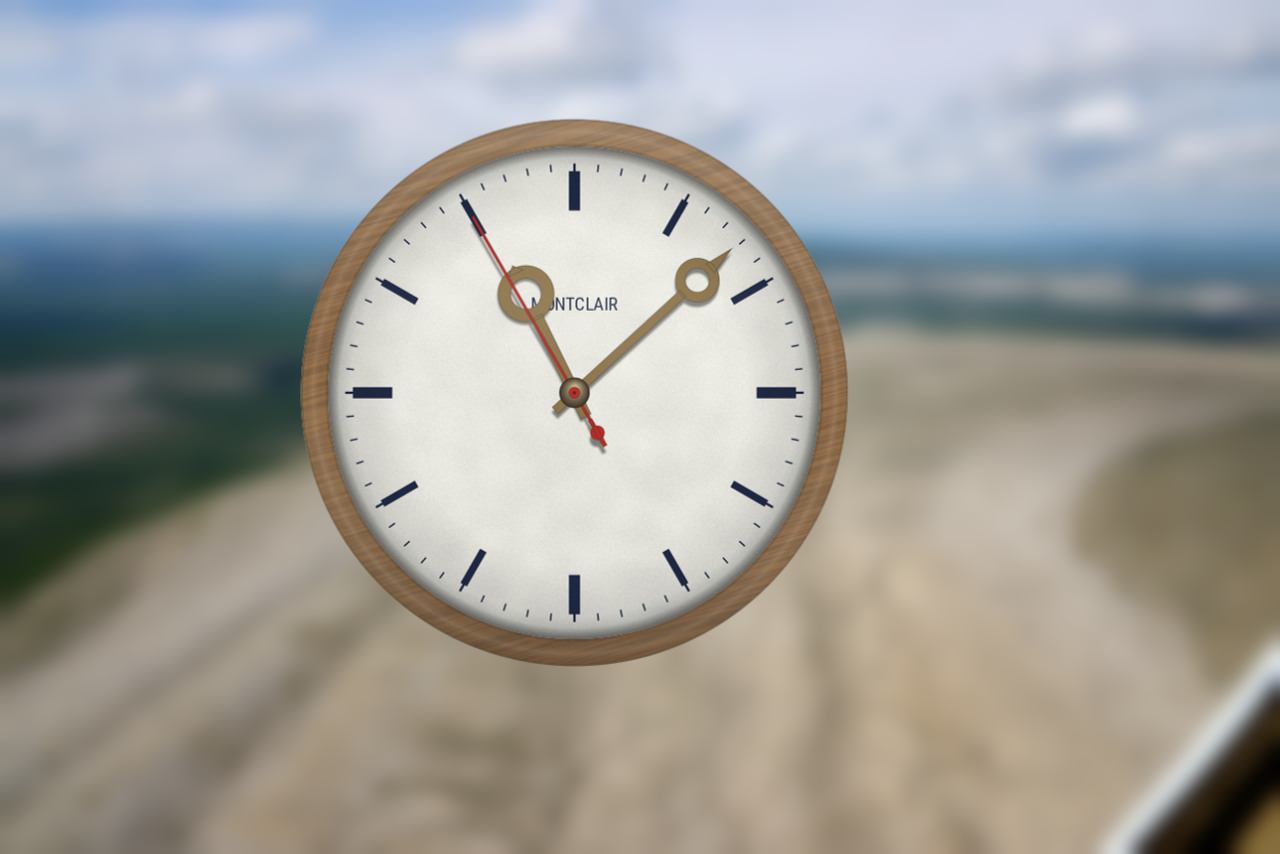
**11:07:55**
